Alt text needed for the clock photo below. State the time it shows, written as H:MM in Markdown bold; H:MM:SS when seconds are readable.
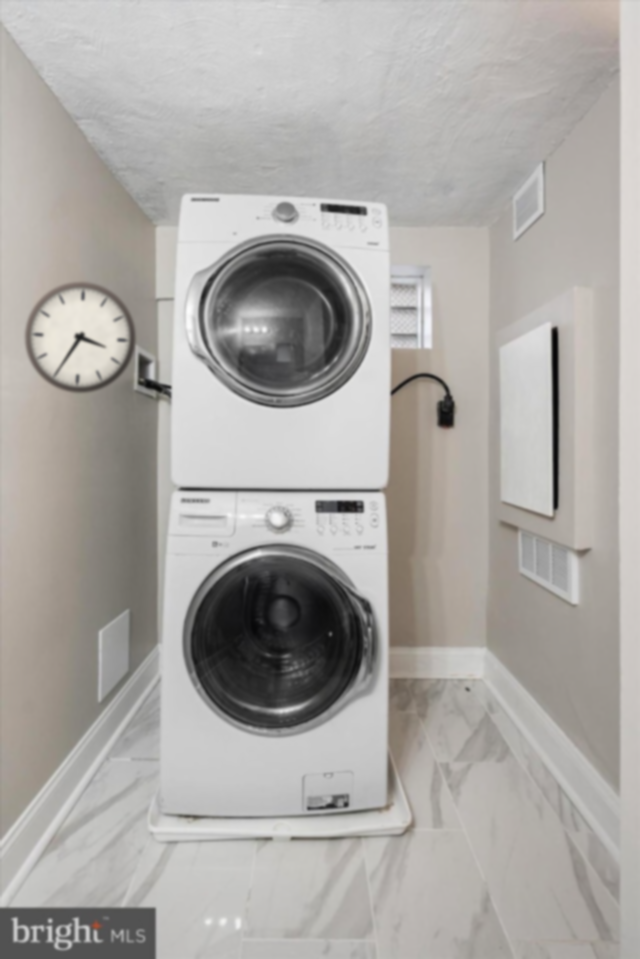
**3:35**
